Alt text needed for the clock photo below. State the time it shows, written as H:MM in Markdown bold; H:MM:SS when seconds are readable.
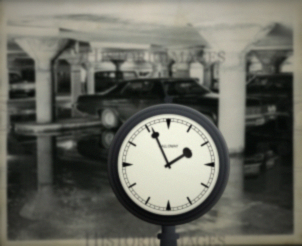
**1:56**
